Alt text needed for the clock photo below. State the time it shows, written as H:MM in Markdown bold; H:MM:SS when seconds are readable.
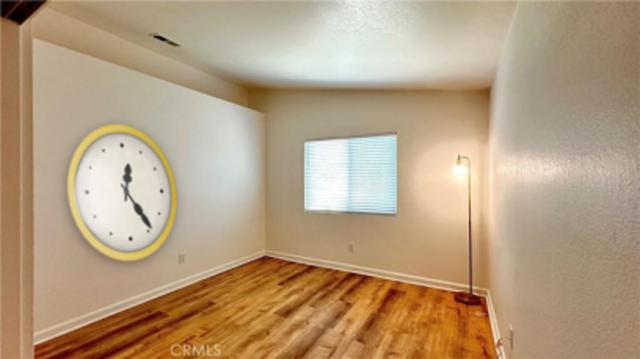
**12:24**
